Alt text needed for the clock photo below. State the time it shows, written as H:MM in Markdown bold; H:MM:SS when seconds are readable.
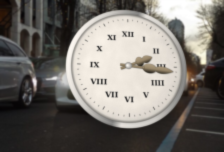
**2:16**
